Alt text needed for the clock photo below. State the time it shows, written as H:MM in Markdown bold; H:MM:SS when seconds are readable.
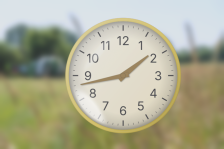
**1:43**
